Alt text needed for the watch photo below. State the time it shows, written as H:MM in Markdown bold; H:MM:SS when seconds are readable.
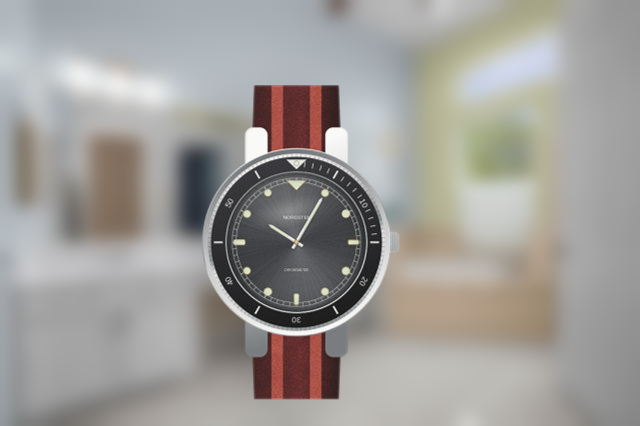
**10:05**
